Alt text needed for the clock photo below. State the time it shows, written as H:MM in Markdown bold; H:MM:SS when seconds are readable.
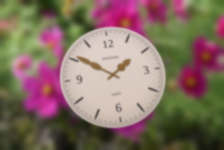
**1:51**
